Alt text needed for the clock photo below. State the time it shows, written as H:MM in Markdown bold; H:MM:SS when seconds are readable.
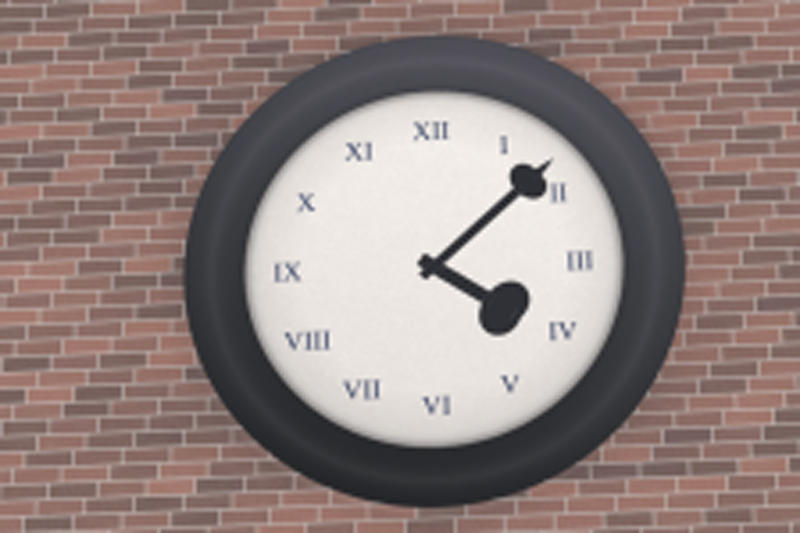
**4:08**
